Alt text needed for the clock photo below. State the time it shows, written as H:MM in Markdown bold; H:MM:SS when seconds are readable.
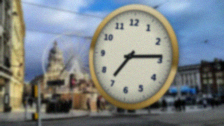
**7:14**
